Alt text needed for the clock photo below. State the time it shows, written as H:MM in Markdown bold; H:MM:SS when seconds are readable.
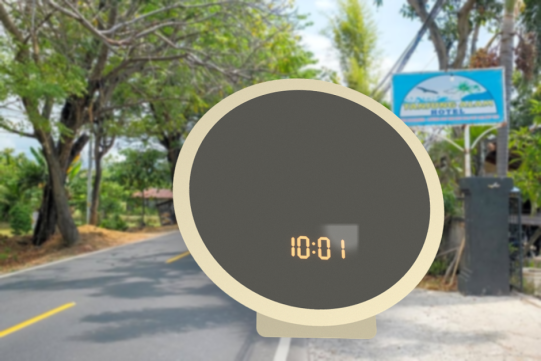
**10:01**
